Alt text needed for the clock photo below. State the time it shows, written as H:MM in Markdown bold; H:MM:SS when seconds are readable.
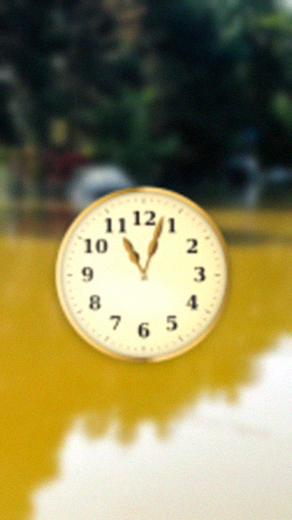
**11:03**
